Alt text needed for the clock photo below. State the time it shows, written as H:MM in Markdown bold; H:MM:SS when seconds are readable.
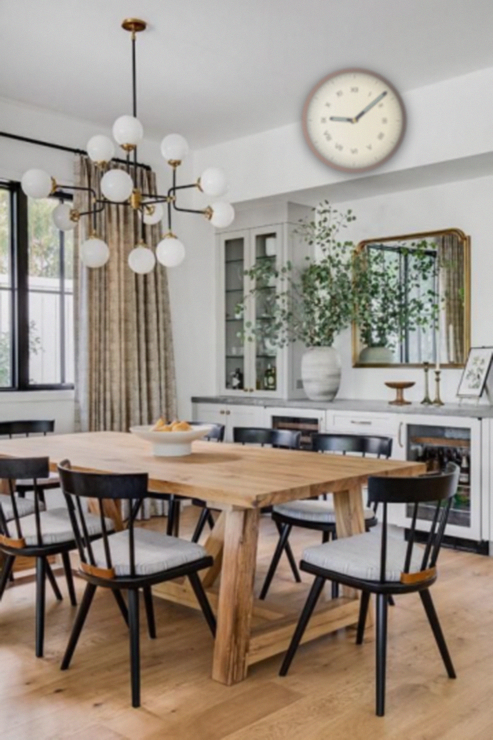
**9:08**
